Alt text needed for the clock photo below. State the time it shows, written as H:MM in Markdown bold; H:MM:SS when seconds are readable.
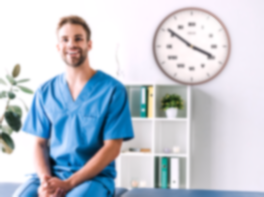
**3:51**
